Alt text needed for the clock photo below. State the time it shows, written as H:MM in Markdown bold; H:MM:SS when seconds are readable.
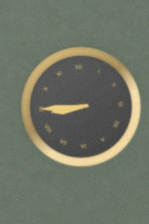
**8:45**
